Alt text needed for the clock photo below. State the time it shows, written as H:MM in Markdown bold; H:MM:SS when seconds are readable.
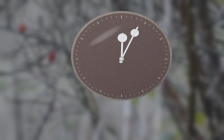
**12:04**
